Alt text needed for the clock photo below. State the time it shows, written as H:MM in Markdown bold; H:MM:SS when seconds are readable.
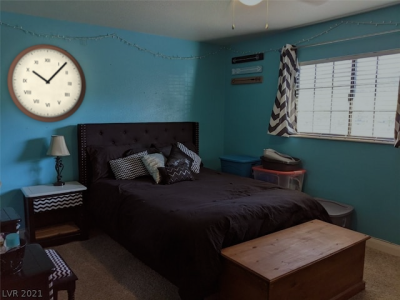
**10:07**
